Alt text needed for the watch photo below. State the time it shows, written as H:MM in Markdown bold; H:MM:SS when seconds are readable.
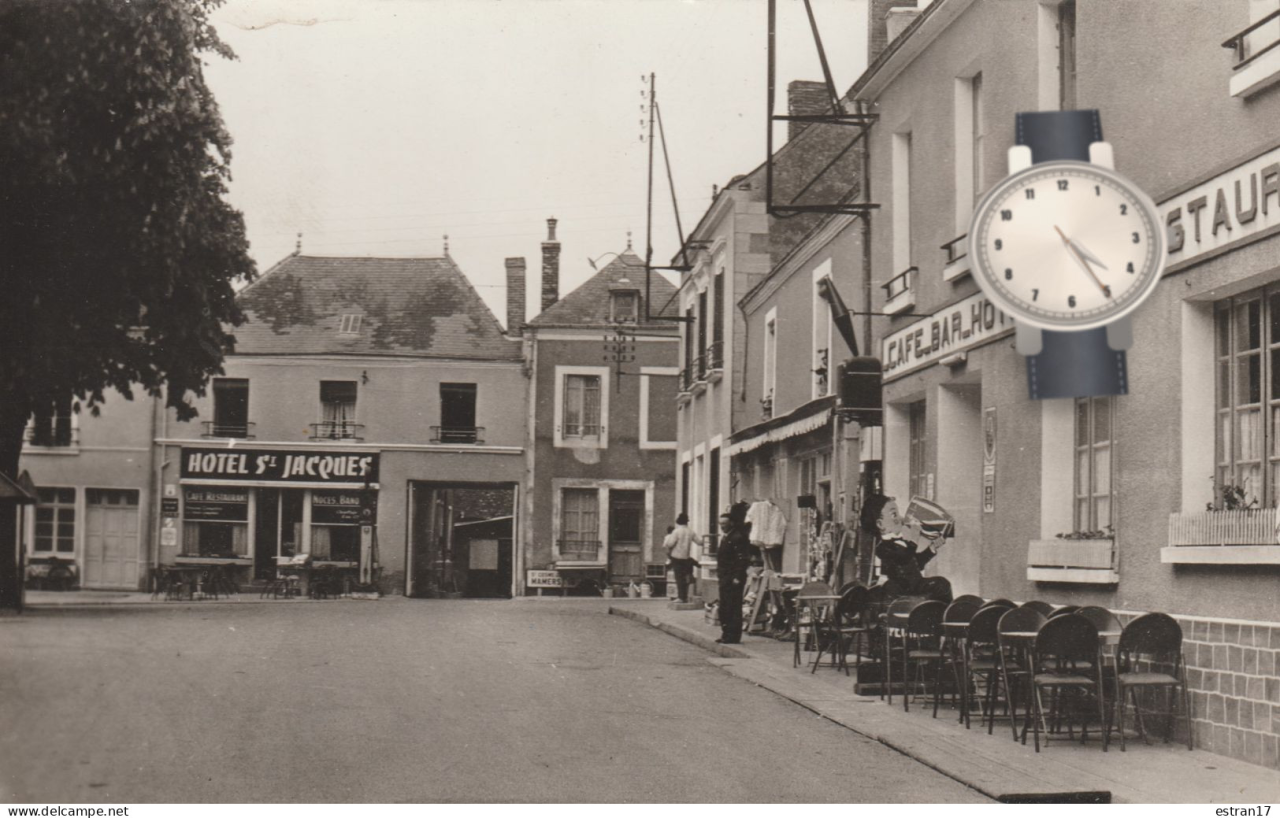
**4:25:25**
